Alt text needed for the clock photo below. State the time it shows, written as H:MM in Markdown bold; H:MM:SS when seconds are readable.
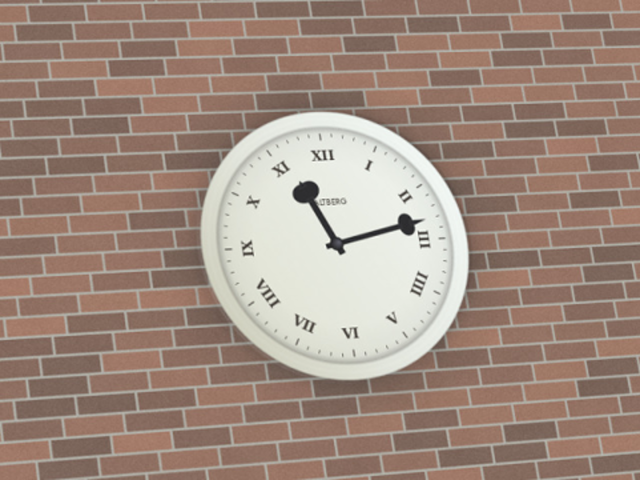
**11:13**
